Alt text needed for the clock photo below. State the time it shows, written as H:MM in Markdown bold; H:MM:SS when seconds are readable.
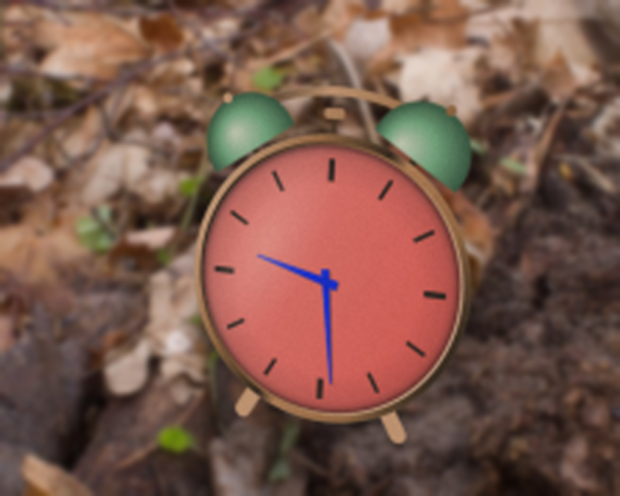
**9:29**
